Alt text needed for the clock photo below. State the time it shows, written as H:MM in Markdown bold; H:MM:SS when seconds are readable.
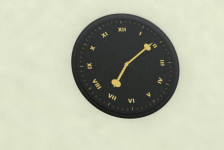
**7:09**
